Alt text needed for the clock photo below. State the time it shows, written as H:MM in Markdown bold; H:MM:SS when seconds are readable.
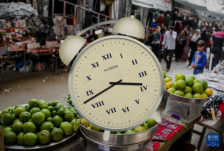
**3:43**
